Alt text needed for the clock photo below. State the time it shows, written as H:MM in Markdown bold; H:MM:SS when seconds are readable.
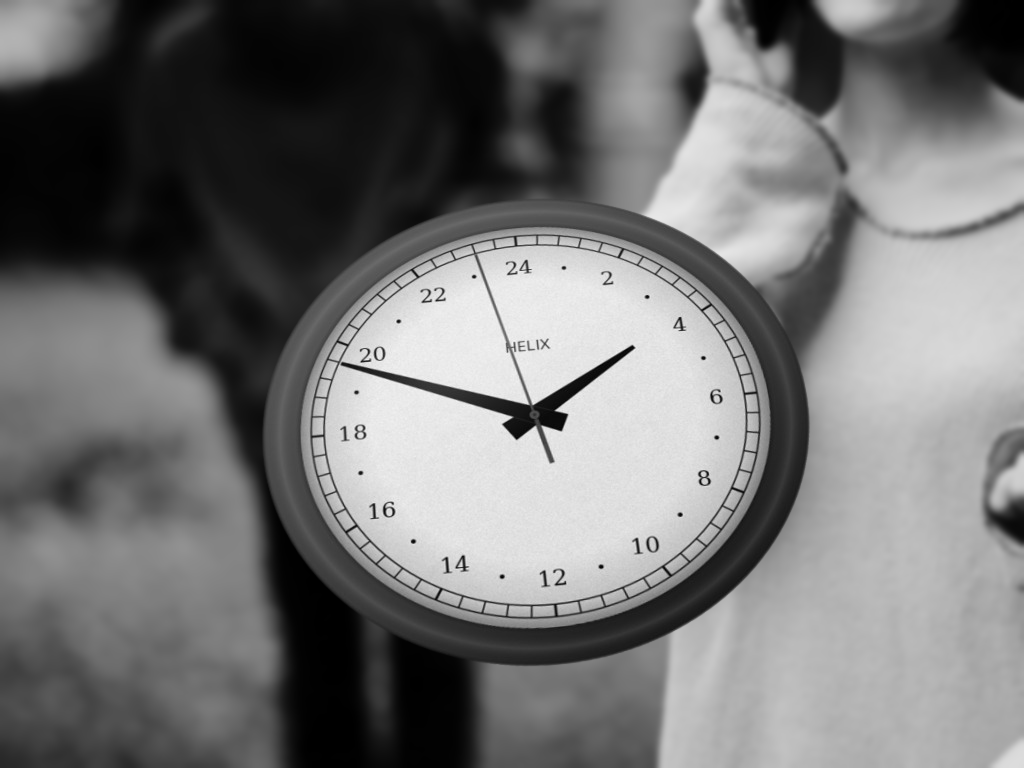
**3:48:58**
